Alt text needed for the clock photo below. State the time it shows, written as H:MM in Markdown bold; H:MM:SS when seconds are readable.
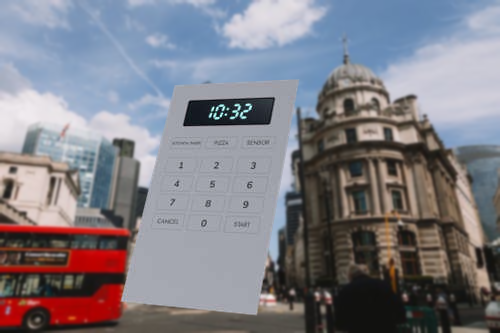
**10:32**
